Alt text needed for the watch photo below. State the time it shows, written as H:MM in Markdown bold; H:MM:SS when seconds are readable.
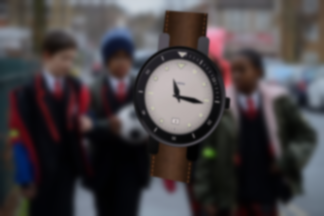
**11:16**
